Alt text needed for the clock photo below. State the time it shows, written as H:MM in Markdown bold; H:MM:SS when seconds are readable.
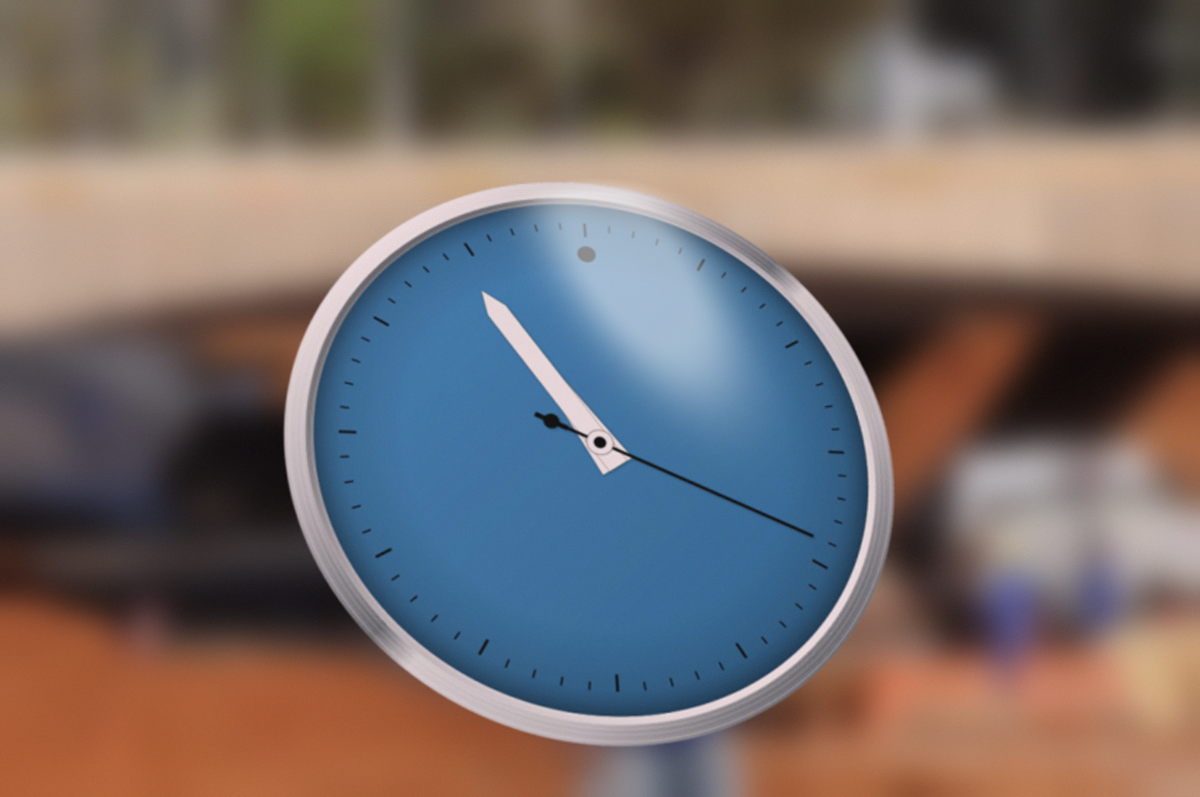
**10:54:19**
